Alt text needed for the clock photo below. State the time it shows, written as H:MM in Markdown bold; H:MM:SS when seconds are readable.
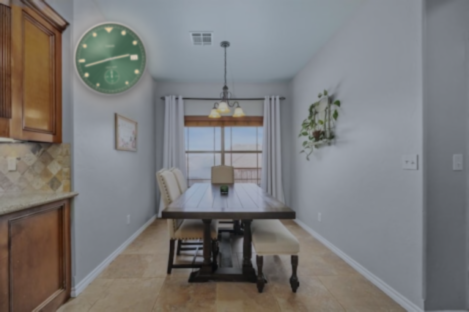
**2:43**
